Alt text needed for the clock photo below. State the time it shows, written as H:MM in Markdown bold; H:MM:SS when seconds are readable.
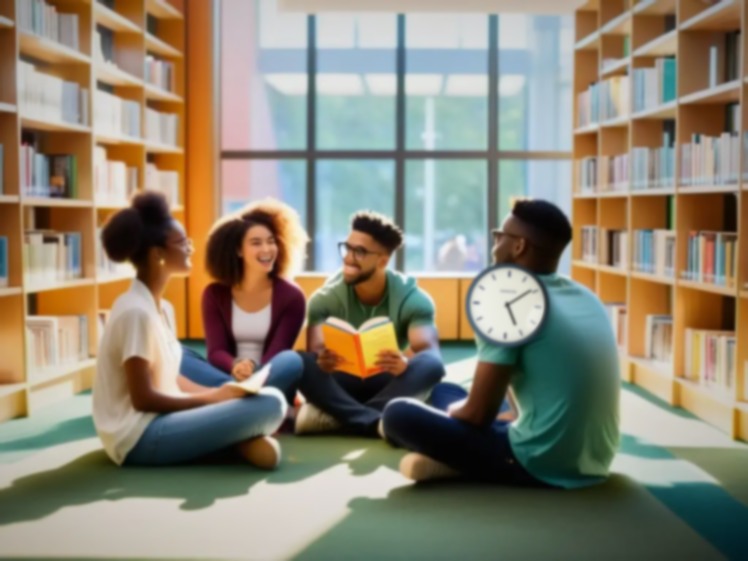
**5:09**
